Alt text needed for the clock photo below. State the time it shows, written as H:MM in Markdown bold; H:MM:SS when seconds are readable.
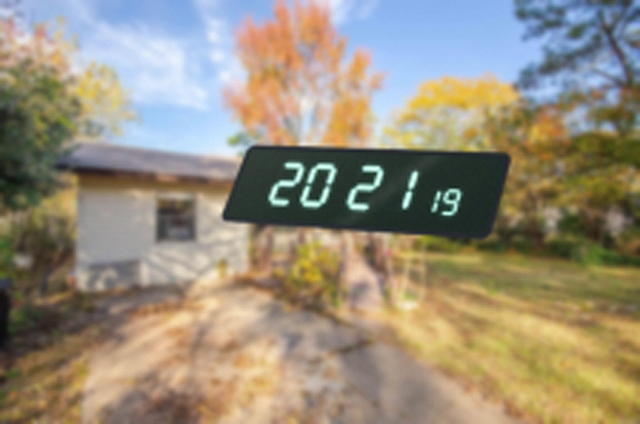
**20:21:19**
